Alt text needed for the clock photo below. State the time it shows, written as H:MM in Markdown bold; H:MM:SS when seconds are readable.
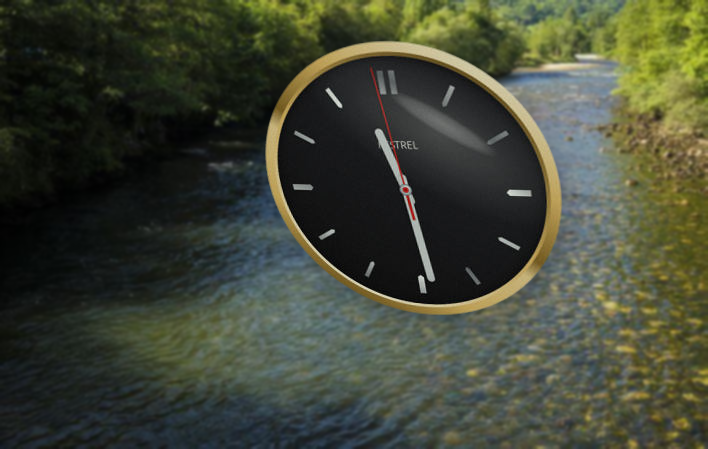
**11:28:59**
